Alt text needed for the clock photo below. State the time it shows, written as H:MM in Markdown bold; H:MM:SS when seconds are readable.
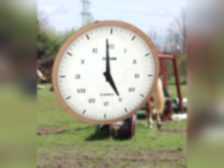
**4:59**
